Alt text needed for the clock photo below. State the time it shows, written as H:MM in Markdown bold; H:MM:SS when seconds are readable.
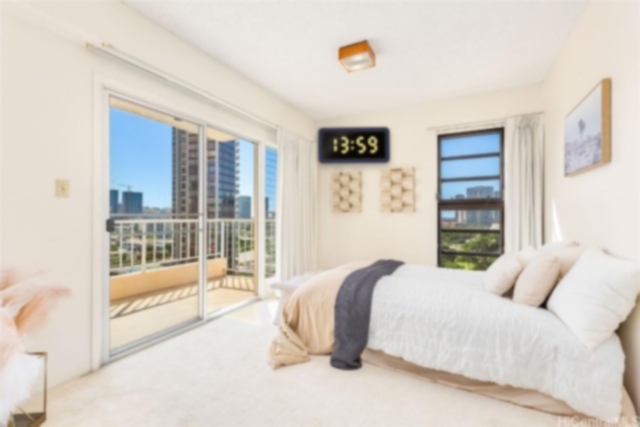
**13:59**
